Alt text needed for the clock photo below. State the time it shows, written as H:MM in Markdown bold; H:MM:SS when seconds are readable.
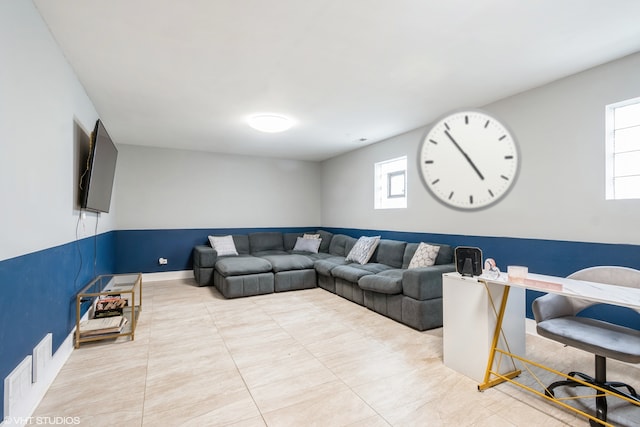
**4:54**
